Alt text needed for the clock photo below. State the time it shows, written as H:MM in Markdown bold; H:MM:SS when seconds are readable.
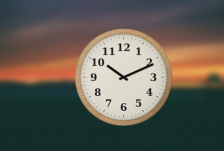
**10:11**
